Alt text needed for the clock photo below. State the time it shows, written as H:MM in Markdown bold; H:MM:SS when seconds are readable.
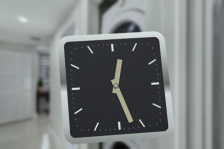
**12:27**
